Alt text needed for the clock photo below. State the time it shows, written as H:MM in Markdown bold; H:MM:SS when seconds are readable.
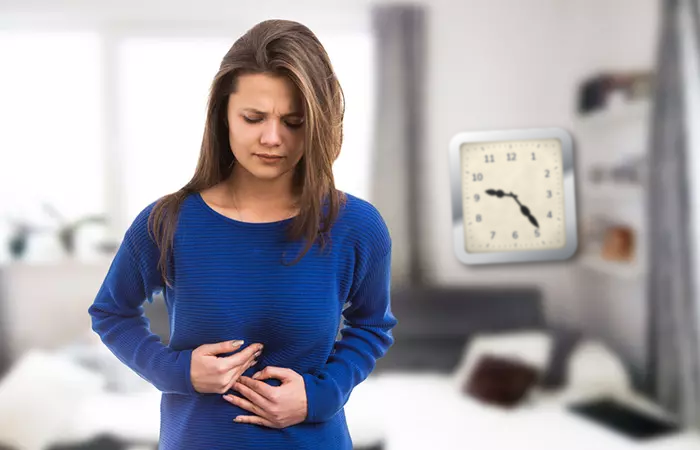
**9:24**
